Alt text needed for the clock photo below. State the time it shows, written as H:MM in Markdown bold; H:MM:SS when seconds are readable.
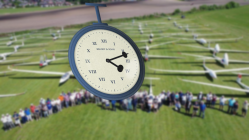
**4:12**
